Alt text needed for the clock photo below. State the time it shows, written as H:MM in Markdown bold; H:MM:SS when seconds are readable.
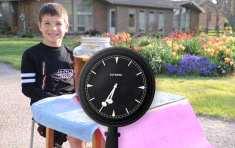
**6:35**
